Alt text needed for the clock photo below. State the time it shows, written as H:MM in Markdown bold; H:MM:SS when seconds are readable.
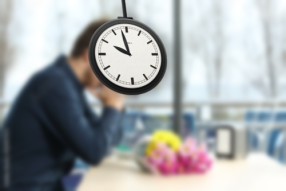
**9:58**
